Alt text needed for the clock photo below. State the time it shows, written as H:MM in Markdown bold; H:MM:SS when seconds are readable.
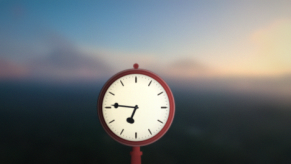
**6:46**
